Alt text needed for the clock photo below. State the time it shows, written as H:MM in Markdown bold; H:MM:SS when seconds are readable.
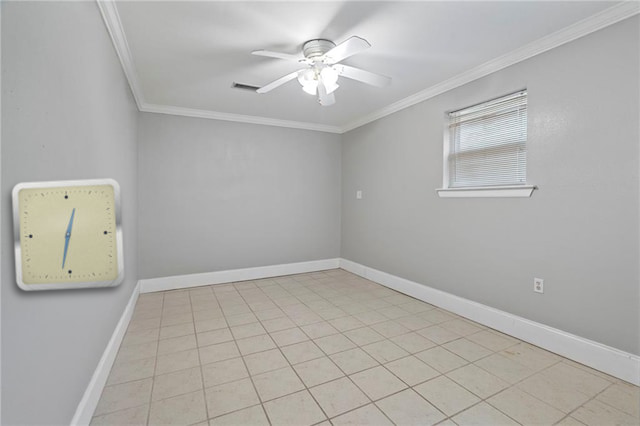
**12:32**
